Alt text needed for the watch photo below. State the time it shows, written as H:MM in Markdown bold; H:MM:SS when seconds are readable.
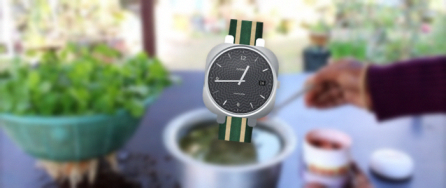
**12:44**
